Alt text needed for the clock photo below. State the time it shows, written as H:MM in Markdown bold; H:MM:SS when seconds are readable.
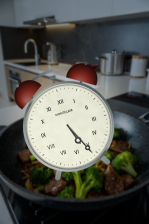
**5:26**
